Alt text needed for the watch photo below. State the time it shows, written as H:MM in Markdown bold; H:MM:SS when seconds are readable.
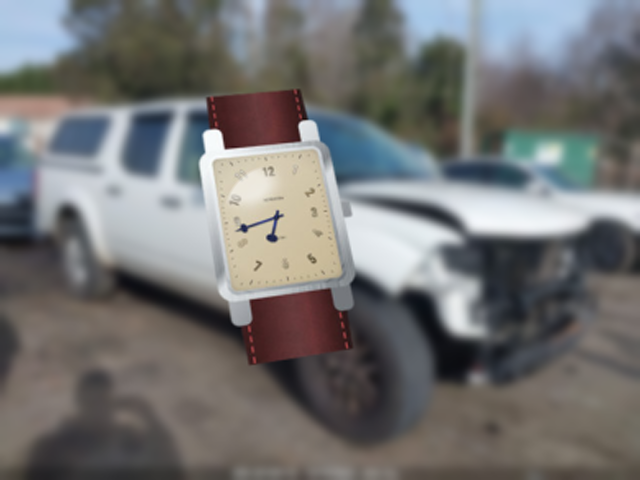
**6:43**
